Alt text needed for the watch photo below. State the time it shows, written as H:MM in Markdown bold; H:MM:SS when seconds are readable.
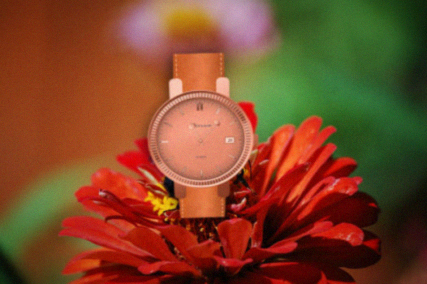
**11:07**
